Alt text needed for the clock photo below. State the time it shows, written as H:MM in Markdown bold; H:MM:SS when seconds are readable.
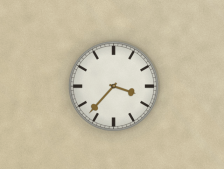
**3:37**
